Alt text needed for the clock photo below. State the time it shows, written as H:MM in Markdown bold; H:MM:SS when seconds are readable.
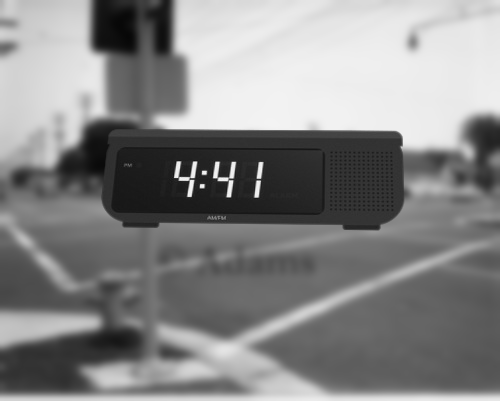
**4:41**
